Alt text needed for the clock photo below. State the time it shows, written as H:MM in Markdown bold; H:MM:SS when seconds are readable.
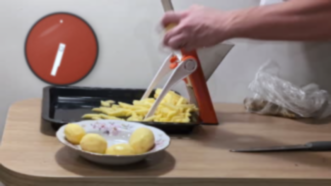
**6:33**
